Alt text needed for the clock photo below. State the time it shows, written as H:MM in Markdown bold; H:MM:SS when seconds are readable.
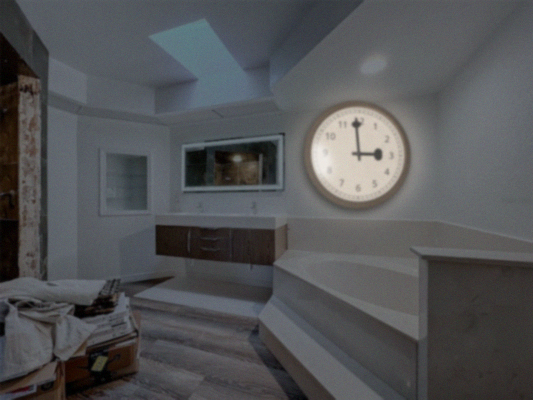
**2:59**
